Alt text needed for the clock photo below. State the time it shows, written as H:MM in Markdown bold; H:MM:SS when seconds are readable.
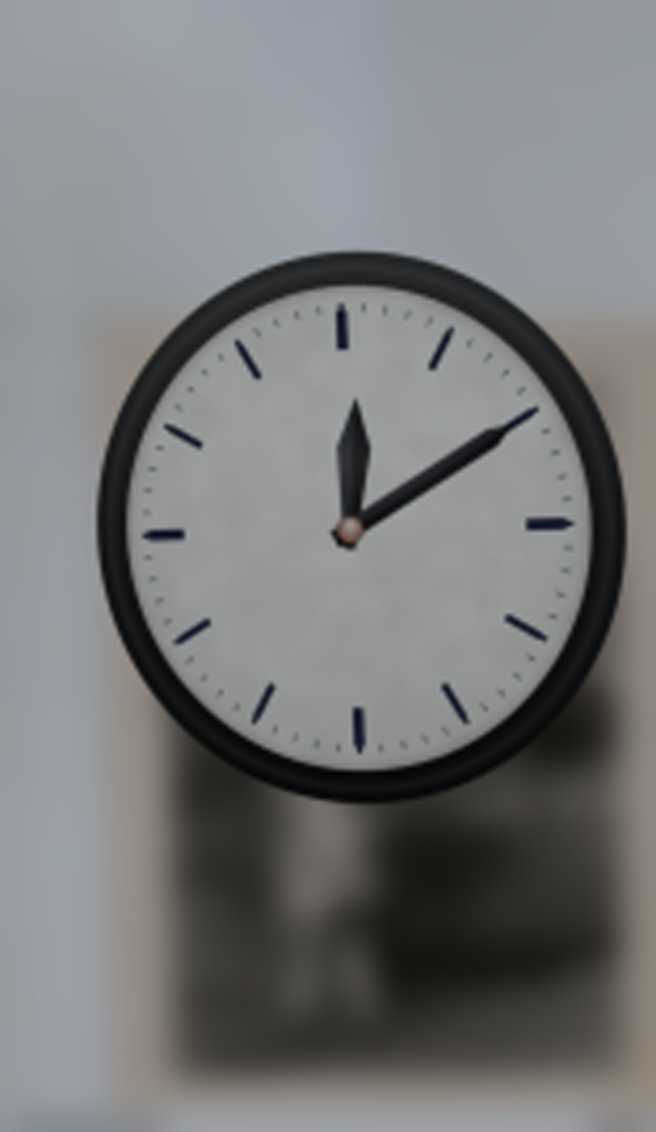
**12:10**
